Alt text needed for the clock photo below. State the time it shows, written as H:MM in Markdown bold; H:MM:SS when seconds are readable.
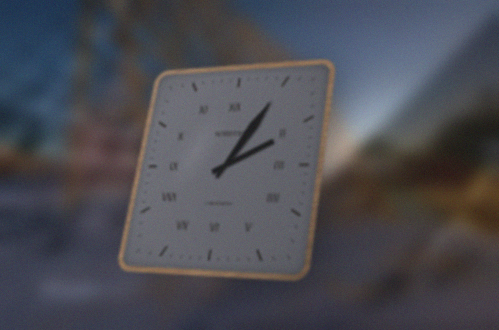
**2:05**
